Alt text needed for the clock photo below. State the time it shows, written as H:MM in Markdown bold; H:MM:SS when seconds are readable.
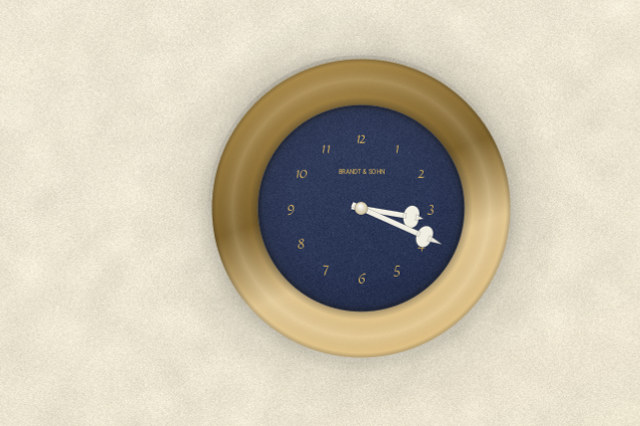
**3:19**
